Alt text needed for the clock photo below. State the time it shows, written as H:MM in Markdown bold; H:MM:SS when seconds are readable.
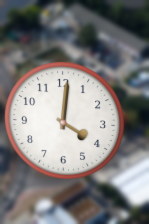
**4:01**
